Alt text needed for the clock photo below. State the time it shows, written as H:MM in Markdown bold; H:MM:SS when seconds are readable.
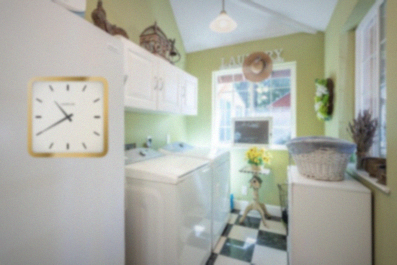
**10:40**
